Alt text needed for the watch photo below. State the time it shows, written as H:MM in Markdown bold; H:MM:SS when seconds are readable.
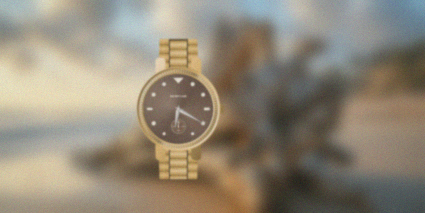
**6:20**
